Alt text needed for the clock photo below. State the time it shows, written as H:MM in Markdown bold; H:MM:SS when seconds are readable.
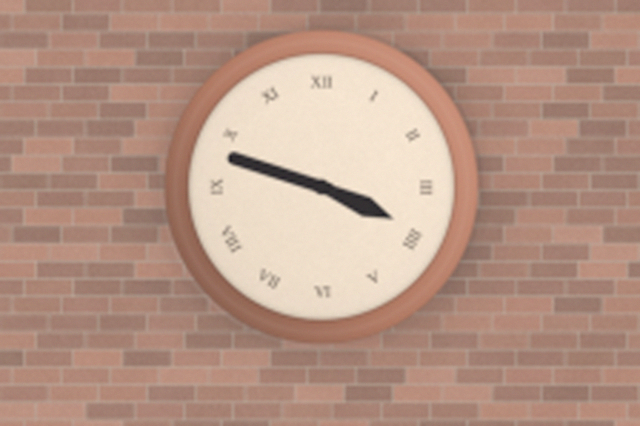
**3:48**
